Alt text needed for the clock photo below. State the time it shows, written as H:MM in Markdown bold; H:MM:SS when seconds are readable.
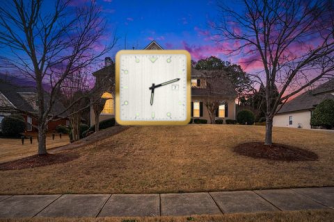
**6:12**
